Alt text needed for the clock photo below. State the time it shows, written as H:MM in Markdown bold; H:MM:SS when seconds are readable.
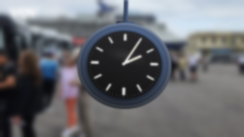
**2:05**
